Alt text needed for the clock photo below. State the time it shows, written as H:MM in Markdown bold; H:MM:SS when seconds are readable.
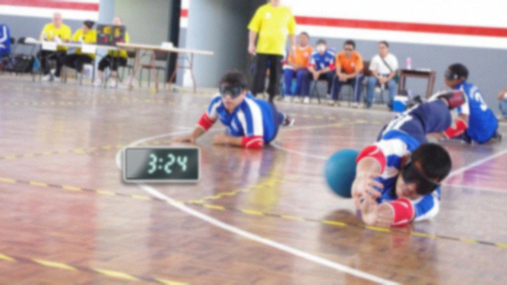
**3:24**
